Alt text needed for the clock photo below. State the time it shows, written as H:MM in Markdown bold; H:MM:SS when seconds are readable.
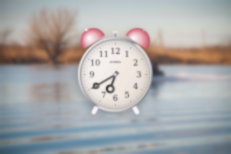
**6:40**
